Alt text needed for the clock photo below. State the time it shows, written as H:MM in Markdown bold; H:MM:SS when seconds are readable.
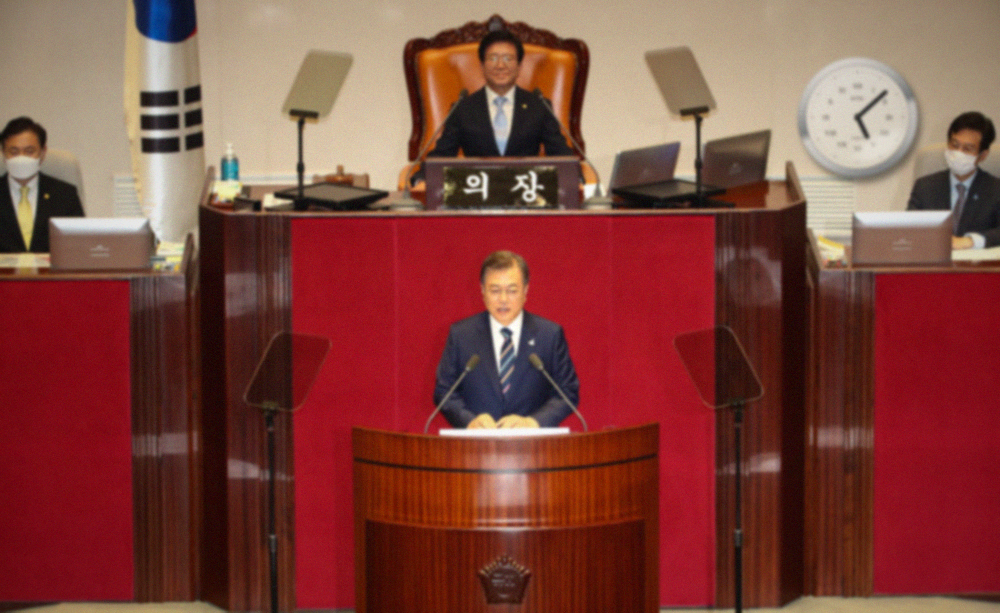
**5:08**
